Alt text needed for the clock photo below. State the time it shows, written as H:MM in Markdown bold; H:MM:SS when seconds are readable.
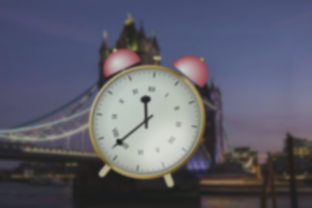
**11:37**
